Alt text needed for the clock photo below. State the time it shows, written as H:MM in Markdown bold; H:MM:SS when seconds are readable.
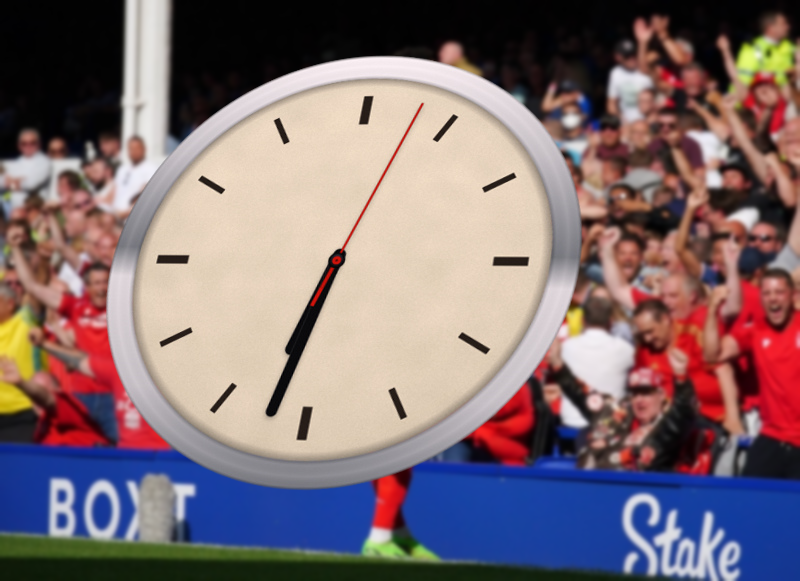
**6:32:03**
